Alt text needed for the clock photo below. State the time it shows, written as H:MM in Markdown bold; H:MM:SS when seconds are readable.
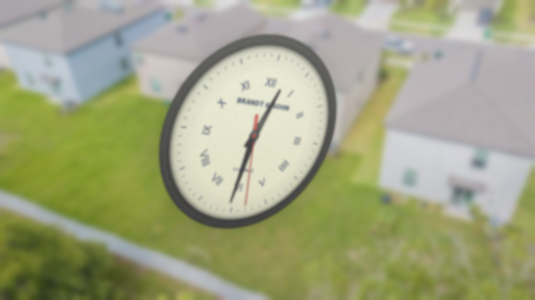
**12:30:28**
